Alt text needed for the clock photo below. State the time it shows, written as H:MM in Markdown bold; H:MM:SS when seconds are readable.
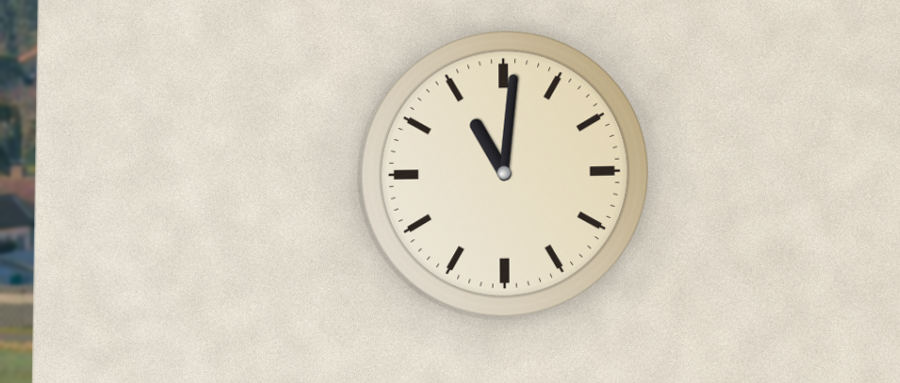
**11:01**
